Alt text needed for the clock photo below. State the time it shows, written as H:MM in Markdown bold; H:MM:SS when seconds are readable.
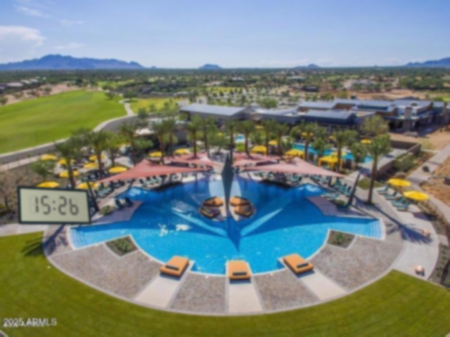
**15:26**
